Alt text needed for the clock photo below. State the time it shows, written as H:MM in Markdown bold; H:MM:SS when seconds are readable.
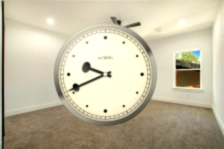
**9:41**
